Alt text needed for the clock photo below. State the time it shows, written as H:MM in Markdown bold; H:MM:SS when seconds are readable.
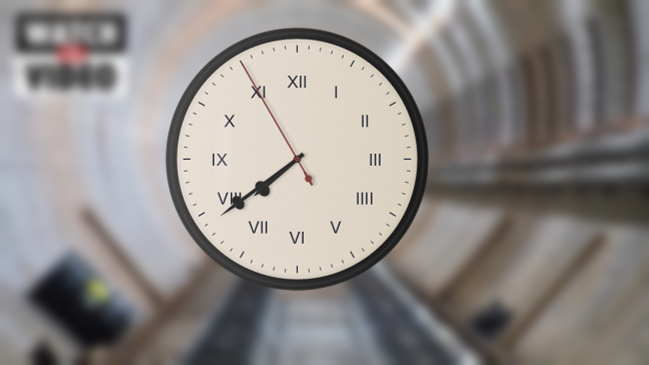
**7:38:55**
